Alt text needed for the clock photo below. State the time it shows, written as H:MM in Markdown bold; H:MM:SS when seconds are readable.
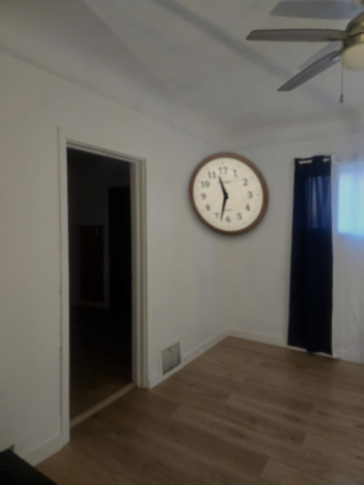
**11:33**
